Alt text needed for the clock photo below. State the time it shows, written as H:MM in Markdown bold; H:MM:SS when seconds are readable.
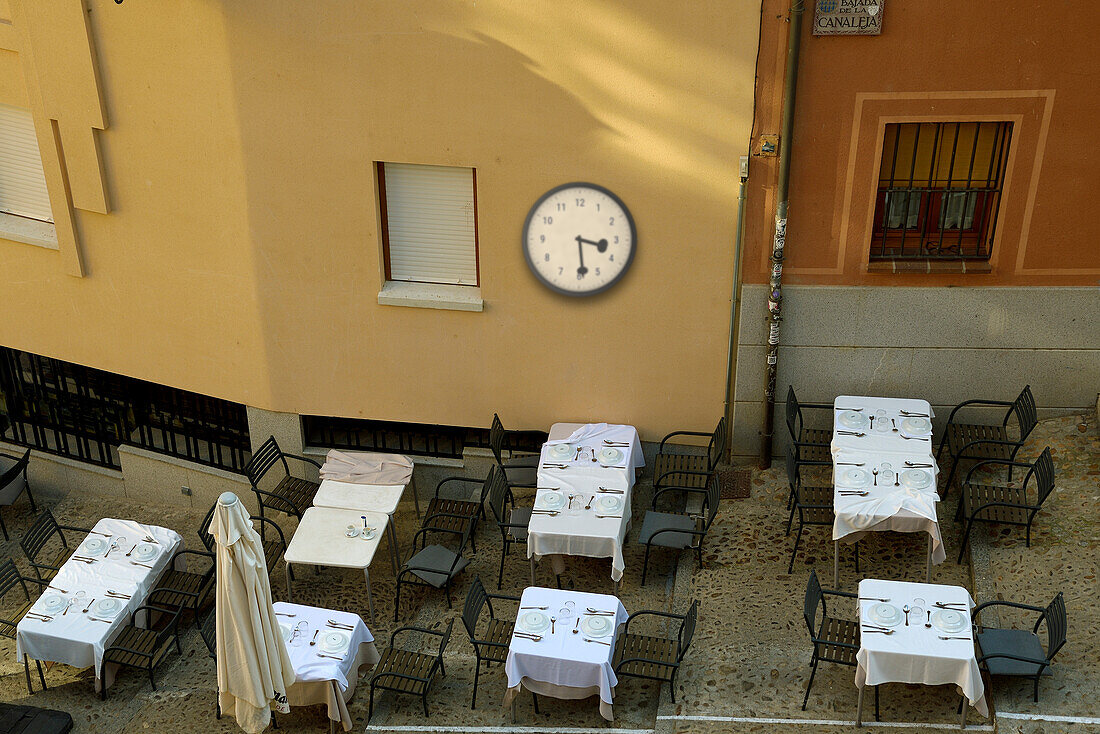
**3:29**
